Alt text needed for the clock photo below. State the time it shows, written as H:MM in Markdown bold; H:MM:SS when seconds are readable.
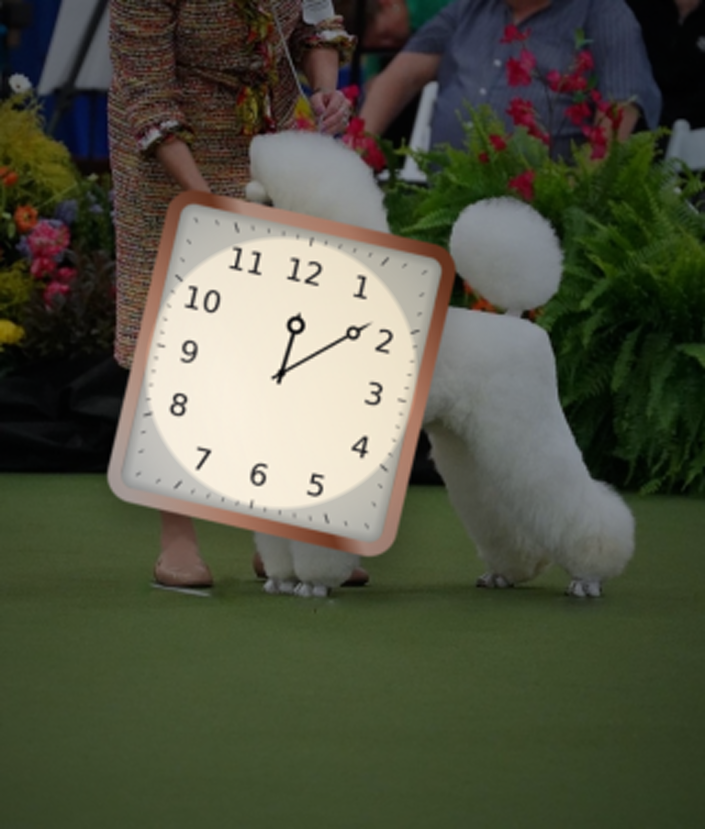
**12:08**
